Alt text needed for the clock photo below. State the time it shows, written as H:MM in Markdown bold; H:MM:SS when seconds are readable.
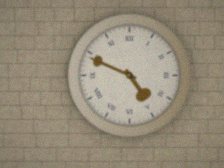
**4:49**
